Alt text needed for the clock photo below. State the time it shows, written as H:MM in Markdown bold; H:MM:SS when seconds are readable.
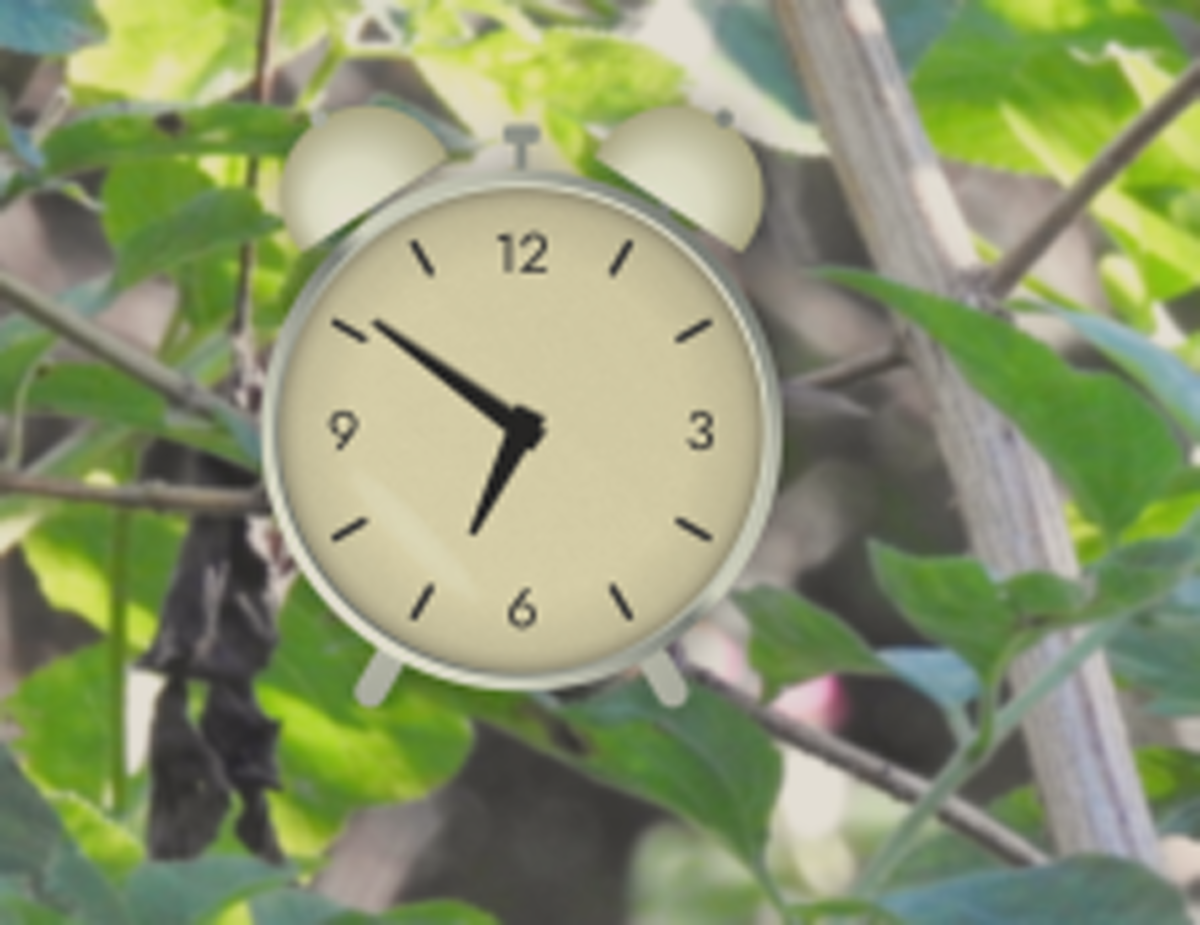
**6:51**
